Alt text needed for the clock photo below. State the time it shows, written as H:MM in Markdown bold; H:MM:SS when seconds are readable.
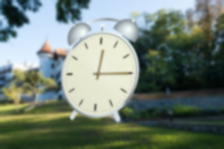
**12:15**
